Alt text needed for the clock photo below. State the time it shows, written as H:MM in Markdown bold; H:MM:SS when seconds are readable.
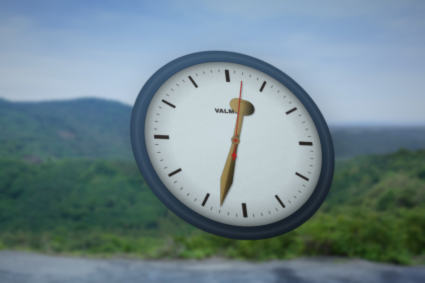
**12:33:02**
